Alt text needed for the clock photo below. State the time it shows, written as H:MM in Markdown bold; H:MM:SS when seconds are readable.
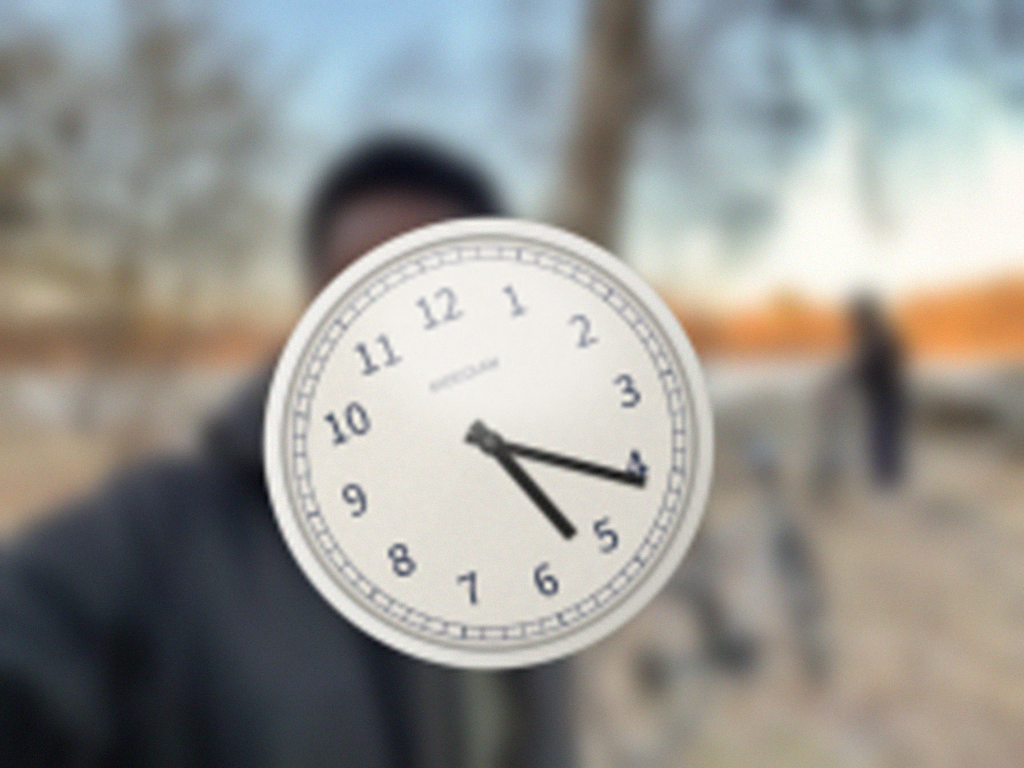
**5:21**
